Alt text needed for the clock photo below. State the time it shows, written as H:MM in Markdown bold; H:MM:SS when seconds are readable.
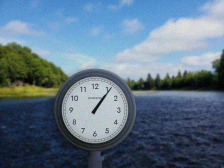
**1:06**
